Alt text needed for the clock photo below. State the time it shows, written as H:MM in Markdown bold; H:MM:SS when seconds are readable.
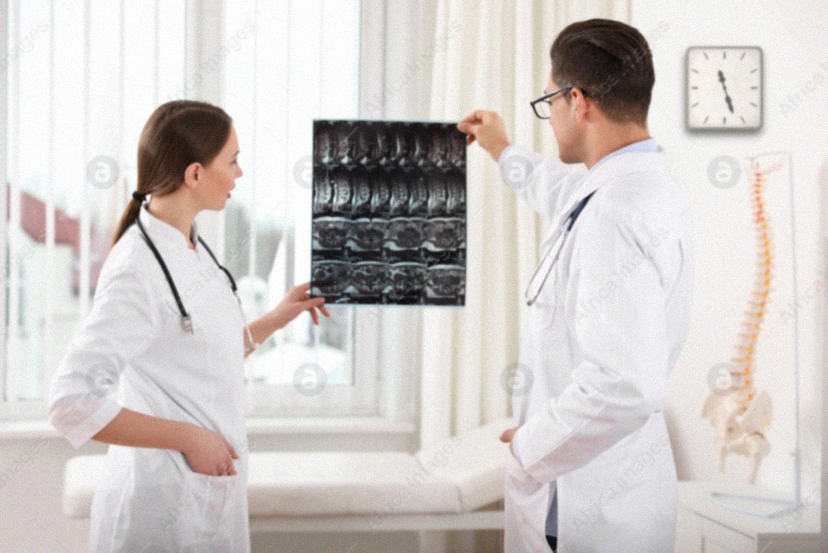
**11:27**
